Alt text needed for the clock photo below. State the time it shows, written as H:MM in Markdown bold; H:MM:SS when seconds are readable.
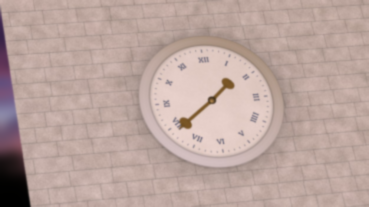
**1:39**
